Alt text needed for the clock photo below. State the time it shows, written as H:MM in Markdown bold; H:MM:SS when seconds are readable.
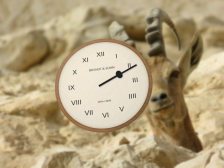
**2:11**
